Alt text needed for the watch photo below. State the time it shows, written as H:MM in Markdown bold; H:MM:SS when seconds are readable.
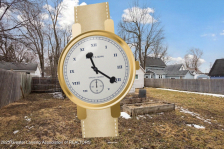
**11:21**
